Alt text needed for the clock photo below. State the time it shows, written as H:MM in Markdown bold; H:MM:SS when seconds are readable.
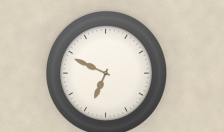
**6:49**
